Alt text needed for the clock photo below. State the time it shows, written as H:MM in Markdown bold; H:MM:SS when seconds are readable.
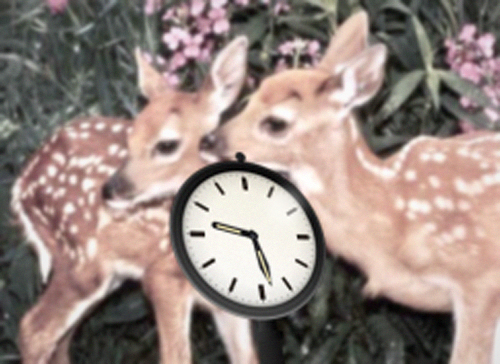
**9:28**
